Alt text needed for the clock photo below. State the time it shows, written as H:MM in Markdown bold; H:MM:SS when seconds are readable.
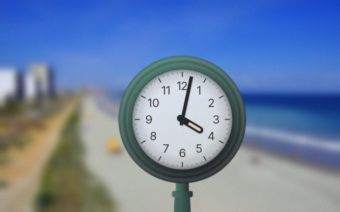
**4:02**
